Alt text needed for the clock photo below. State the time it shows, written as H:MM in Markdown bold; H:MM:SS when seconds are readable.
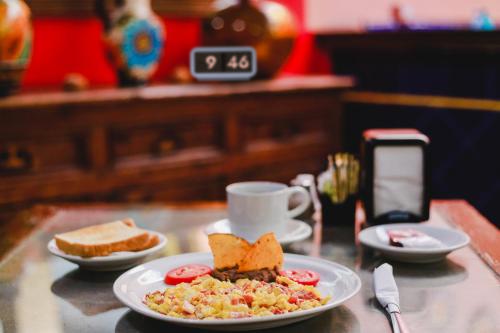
**9:46**
